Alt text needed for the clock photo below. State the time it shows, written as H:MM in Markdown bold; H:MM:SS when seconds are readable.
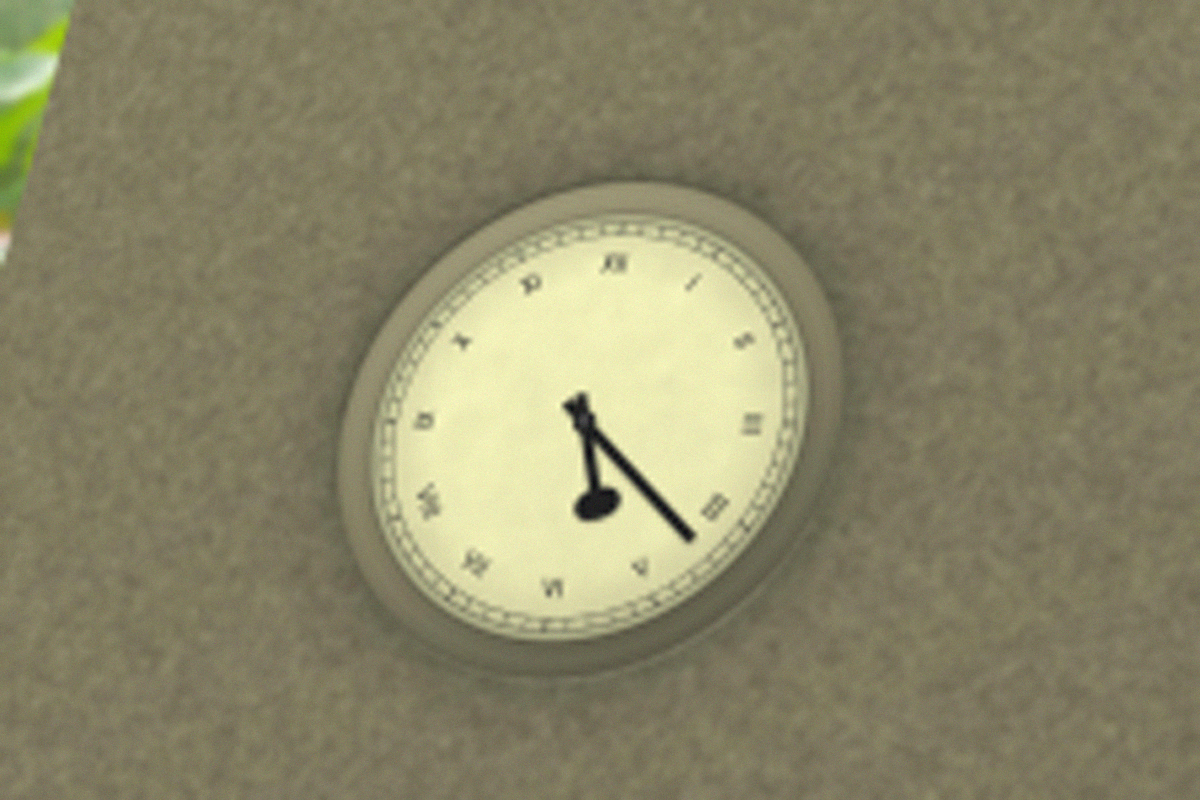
**5:22**
